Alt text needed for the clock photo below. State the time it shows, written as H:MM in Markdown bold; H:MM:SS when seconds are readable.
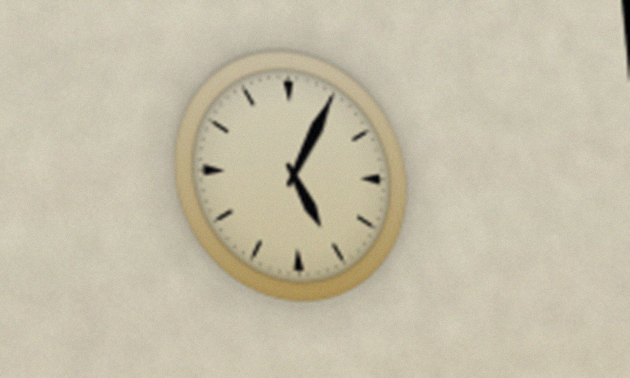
**5:05**
